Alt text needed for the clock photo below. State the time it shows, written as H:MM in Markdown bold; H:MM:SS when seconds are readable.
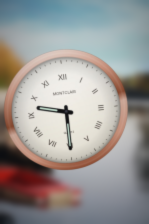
**9:30**
